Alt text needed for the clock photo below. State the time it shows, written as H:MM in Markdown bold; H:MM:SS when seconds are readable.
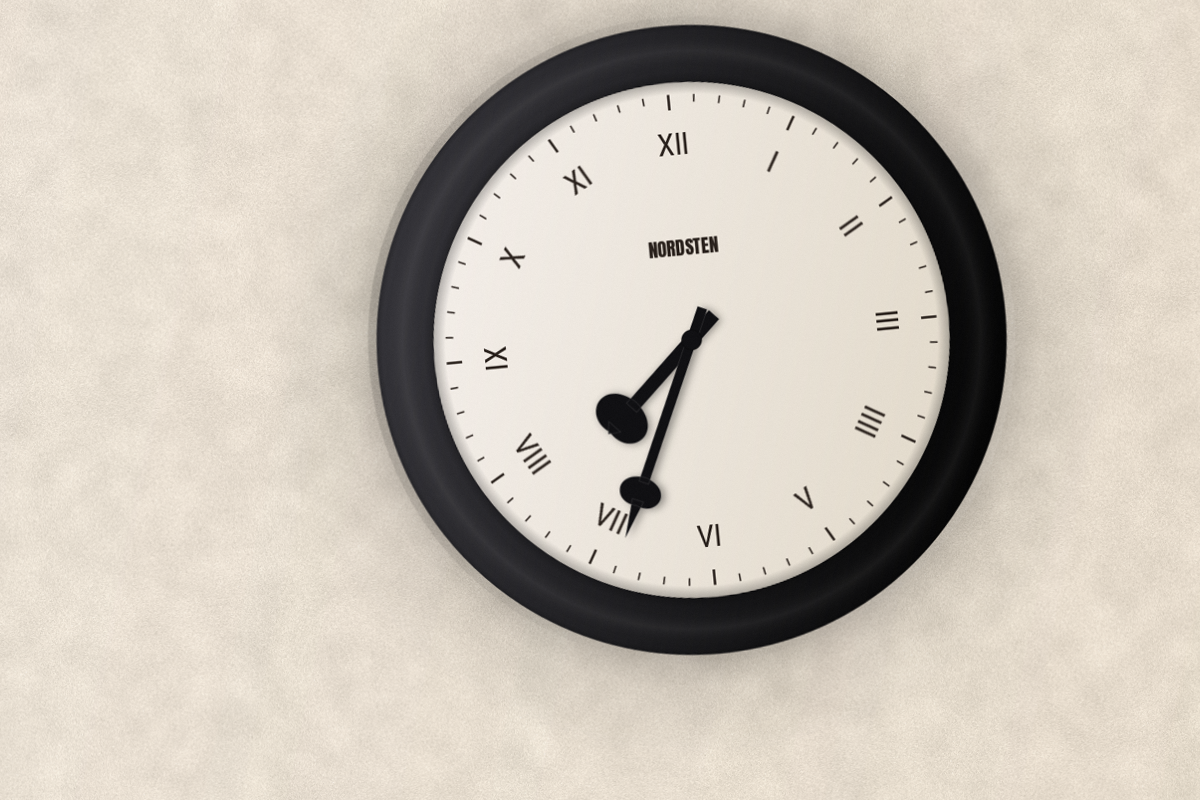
**7:34**
